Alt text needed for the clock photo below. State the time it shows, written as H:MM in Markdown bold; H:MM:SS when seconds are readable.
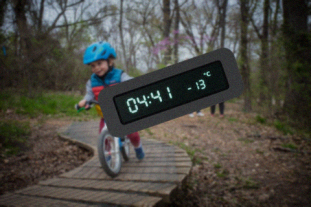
**4:41**
